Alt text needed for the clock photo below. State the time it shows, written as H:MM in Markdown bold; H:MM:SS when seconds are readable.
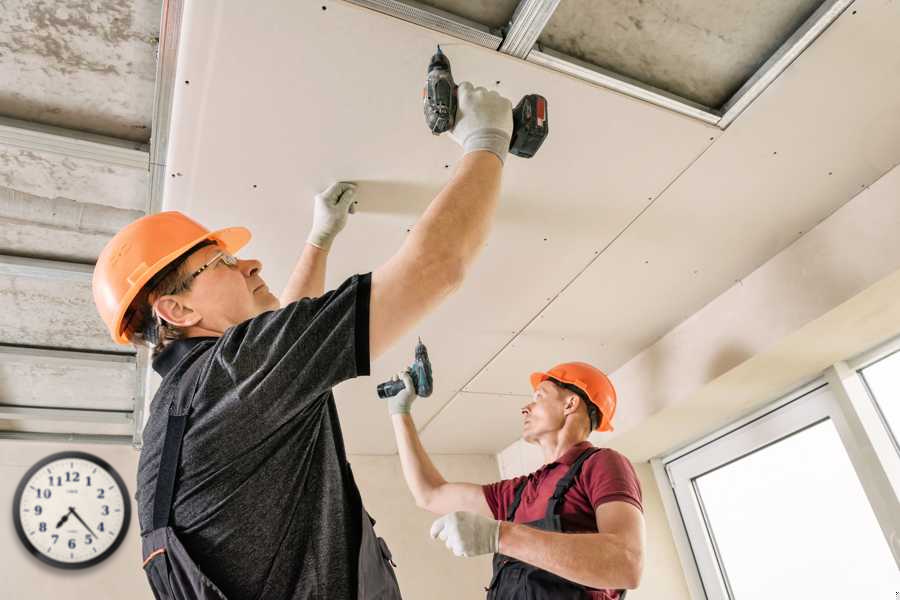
**7:23**
